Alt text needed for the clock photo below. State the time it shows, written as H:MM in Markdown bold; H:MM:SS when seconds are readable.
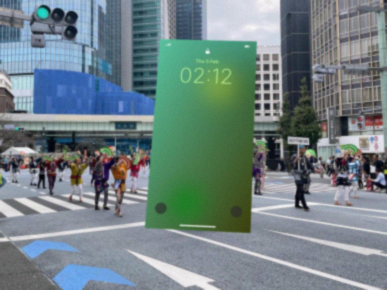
**2:12**
